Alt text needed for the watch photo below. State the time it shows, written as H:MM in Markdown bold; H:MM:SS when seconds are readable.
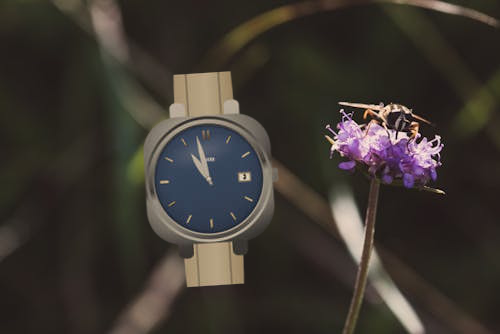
**10:58**
